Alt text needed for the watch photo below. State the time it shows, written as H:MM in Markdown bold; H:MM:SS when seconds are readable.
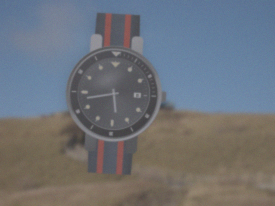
**5:43**
